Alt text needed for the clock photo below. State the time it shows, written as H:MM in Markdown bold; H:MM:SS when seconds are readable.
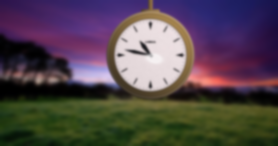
**10:47**
